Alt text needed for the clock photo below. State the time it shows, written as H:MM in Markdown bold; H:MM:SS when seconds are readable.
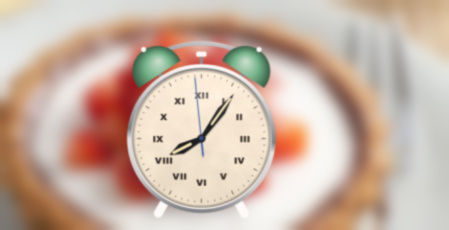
**8:05:59**
